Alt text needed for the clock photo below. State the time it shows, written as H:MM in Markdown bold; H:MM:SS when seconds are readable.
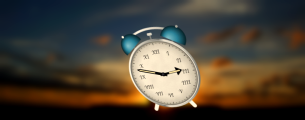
**2:48**
